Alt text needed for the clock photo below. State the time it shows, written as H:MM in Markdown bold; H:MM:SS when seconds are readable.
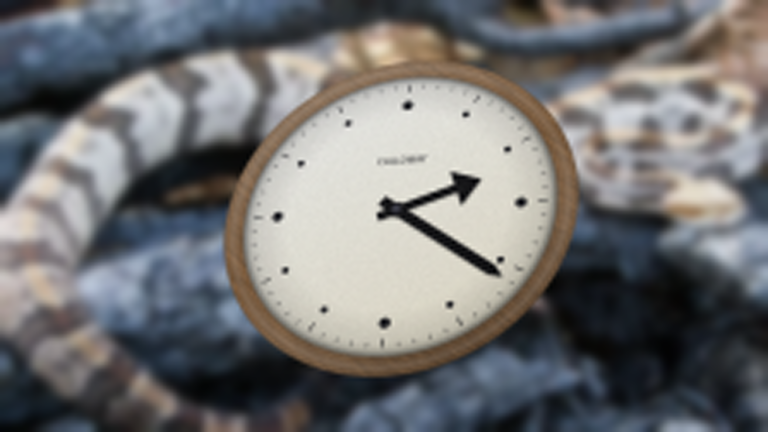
**2:21**
